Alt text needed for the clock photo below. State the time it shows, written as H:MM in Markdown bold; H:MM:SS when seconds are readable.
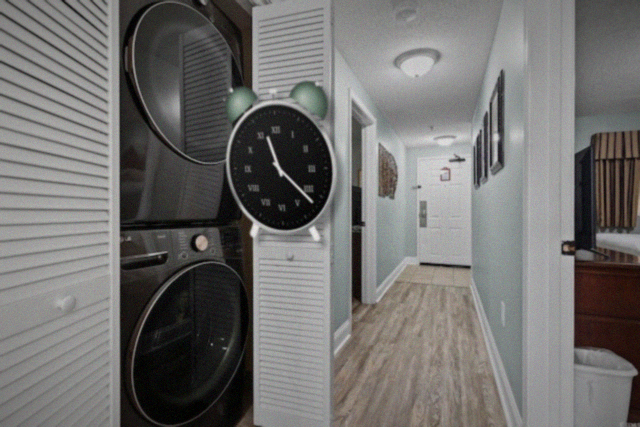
**11:22**
